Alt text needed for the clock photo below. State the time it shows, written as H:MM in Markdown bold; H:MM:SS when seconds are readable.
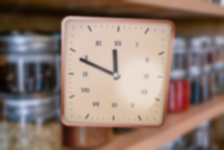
**11:49**
